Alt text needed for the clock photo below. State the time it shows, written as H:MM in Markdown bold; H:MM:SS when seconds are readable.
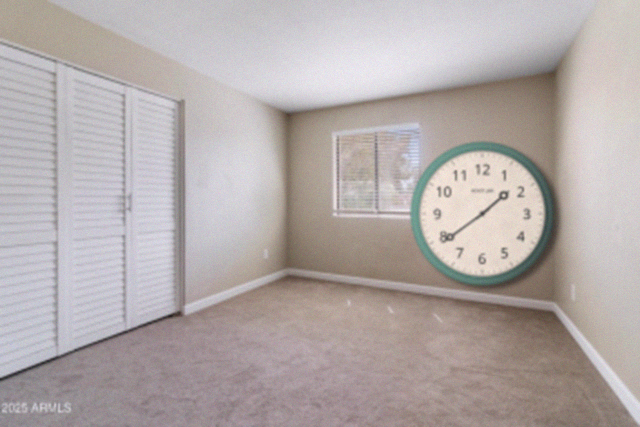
**1:39**
